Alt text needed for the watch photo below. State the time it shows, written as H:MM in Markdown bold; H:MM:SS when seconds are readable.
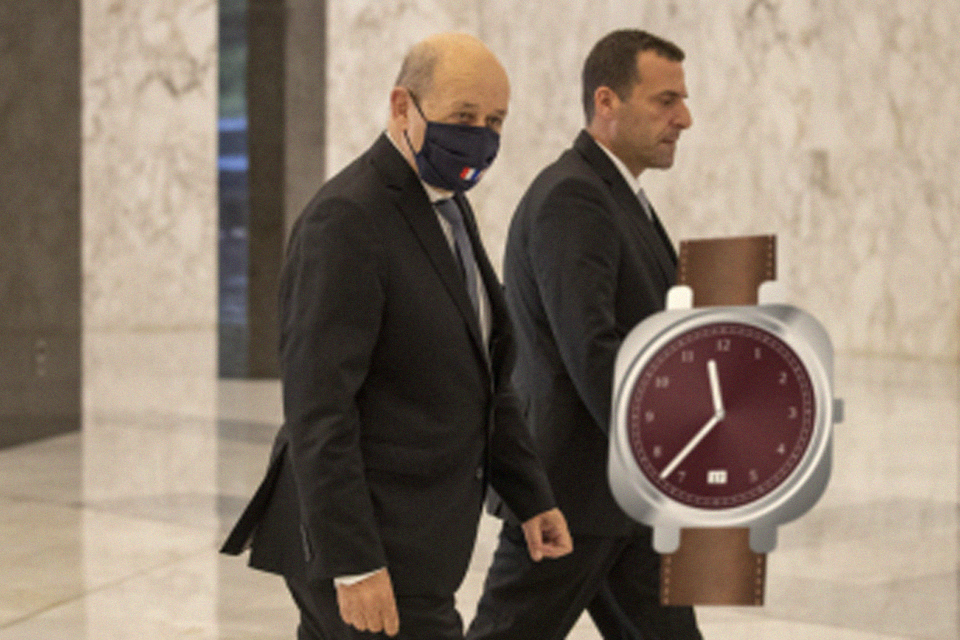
**11:37**
